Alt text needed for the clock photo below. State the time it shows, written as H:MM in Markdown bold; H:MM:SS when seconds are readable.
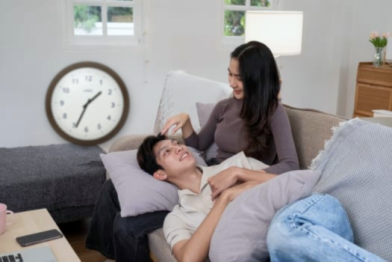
**1:34**
